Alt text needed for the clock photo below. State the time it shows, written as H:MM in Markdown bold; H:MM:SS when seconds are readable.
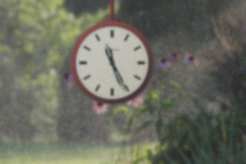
**11:26**
